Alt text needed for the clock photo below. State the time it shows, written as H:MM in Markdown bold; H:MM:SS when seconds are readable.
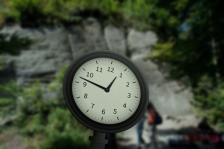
**12:47**
